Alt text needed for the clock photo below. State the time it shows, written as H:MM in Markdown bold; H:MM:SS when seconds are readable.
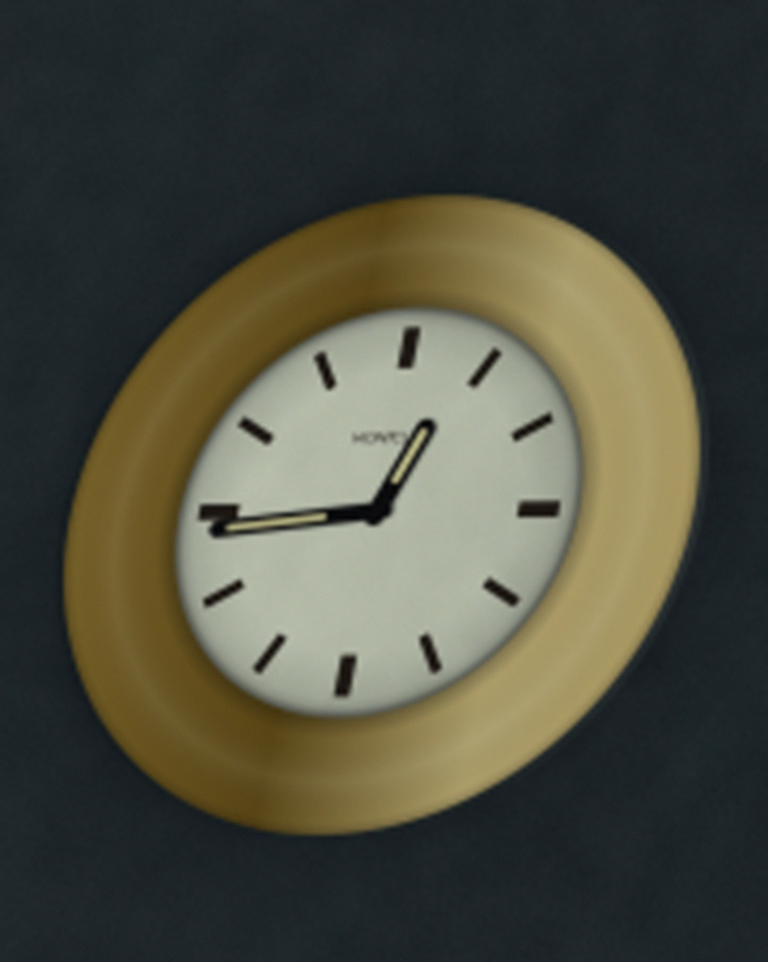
**12:44**
